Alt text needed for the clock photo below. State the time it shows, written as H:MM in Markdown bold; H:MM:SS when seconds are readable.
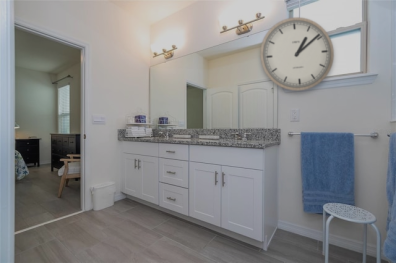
**1:09**
